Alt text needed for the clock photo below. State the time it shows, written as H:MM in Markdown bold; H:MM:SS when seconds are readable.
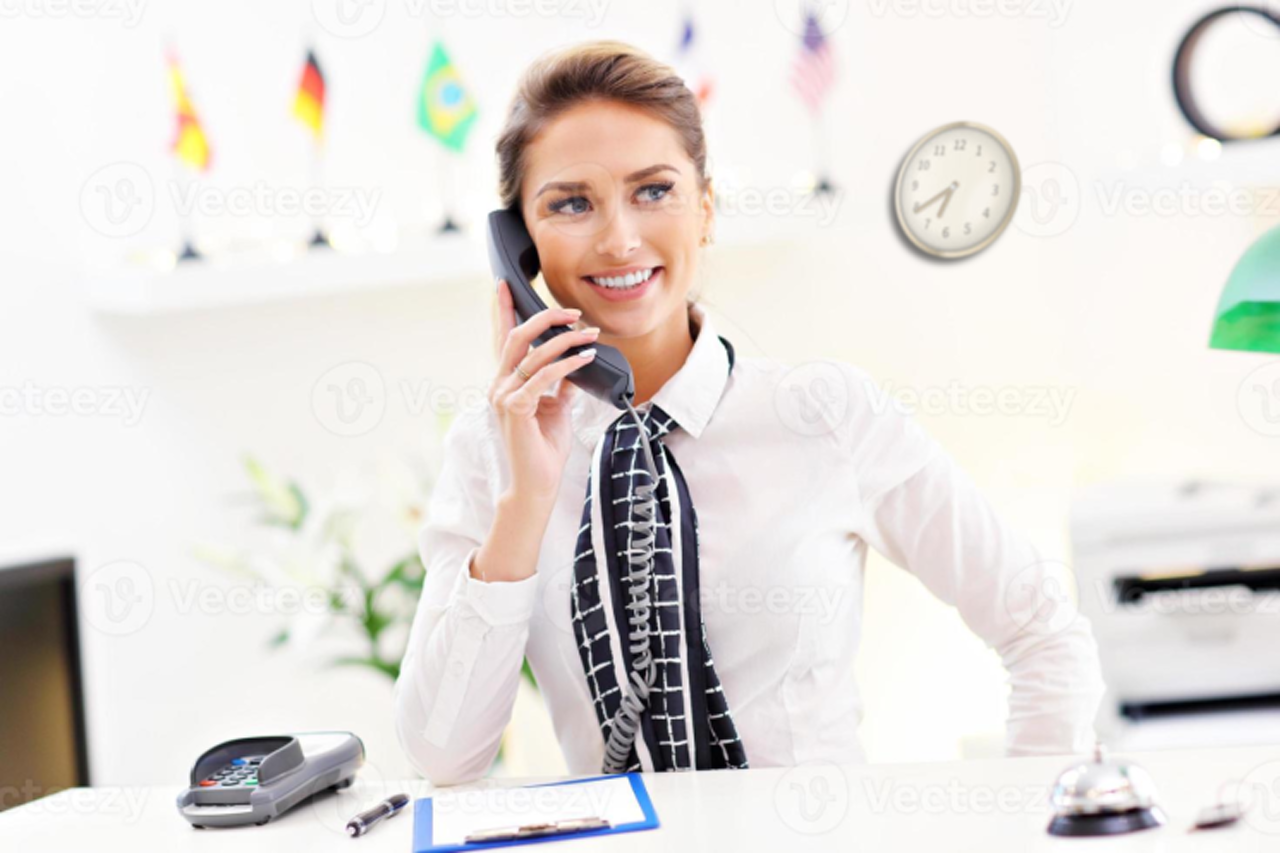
**6:39**
